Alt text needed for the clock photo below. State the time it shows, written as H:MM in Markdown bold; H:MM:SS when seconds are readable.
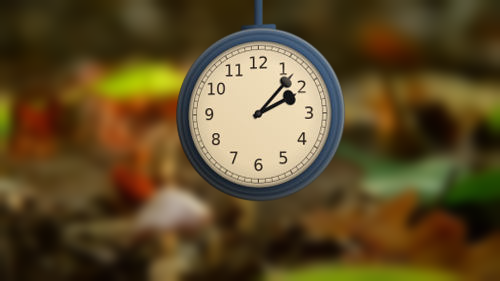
**2:07**
